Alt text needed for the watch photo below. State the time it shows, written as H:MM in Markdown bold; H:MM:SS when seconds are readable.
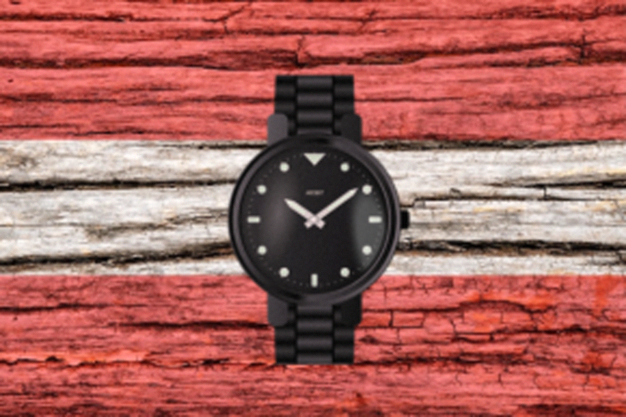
**10:09**
